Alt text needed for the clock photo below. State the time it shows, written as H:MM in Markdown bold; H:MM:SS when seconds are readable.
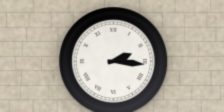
**2:16**
